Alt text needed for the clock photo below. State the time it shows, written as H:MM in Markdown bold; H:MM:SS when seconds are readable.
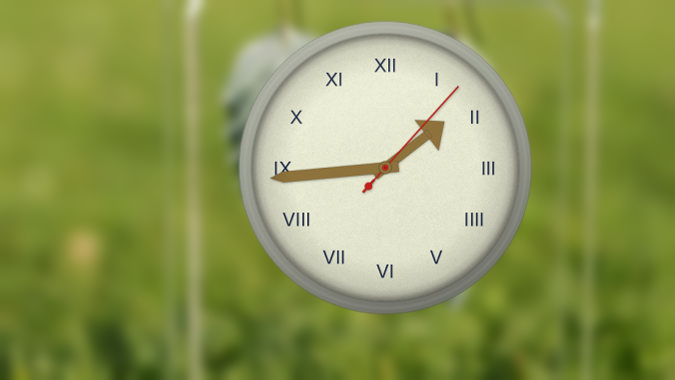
**1:44:07**
